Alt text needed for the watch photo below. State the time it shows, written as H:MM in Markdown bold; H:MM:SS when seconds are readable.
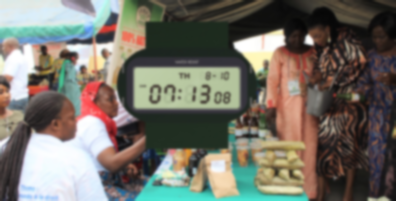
**7:13:08**
